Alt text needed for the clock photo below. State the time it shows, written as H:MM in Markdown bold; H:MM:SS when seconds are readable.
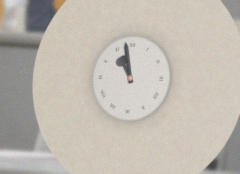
**10:58**
